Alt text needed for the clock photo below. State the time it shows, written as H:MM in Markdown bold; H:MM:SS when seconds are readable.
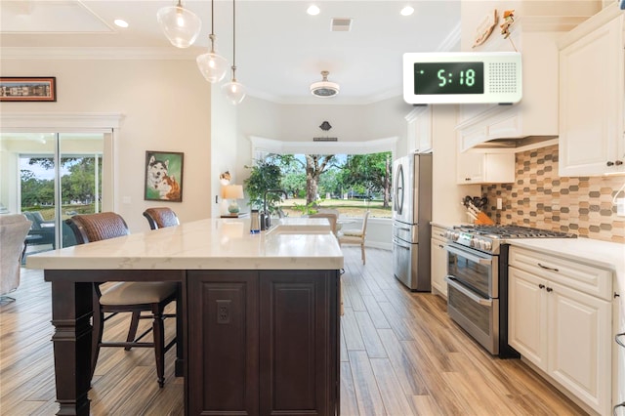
**5:18**
